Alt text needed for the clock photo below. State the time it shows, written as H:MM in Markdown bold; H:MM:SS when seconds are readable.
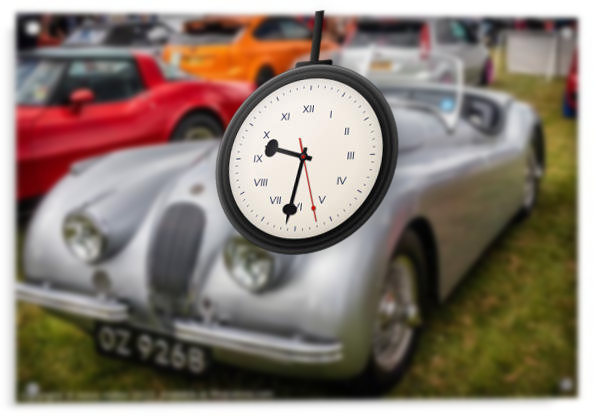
**9:31:27**
